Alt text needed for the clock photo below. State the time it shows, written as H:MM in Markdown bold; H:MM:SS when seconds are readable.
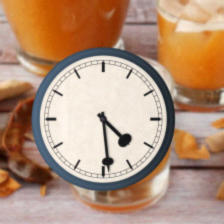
**4:29**
